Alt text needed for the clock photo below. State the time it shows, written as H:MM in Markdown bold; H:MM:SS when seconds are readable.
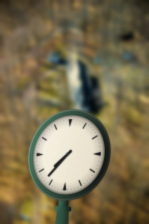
**7:37**
